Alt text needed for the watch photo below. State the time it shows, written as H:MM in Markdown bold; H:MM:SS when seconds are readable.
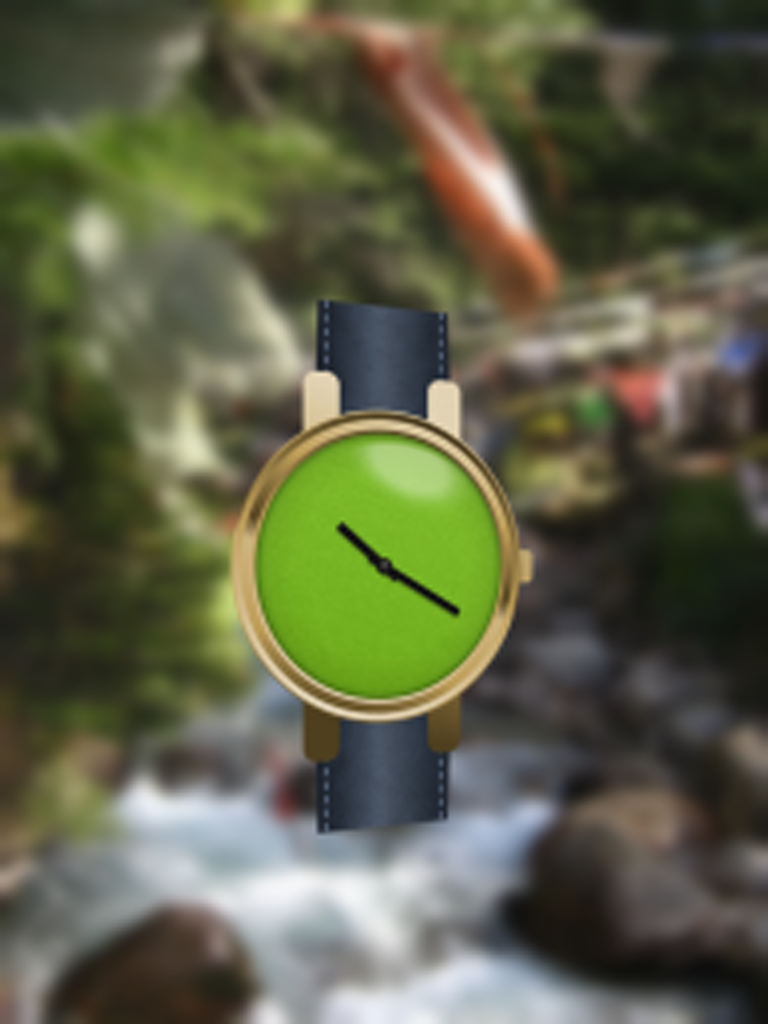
**10:20**
